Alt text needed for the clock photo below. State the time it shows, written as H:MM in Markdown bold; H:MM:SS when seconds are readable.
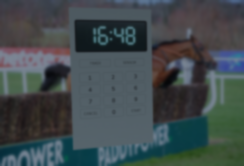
**16:48**
